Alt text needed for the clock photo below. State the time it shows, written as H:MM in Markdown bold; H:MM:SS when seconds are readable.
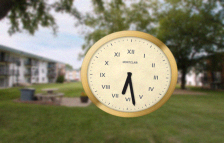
**6:28**
